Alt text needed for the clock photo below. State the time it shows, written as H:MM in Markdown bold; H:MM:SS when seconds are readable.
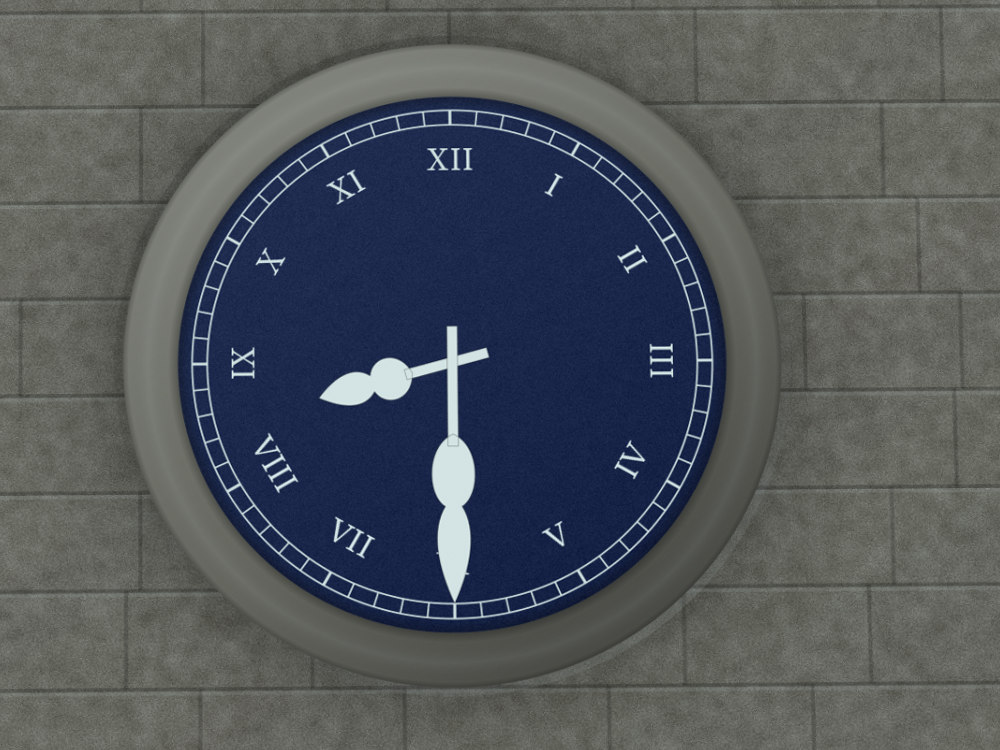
**8:30**
